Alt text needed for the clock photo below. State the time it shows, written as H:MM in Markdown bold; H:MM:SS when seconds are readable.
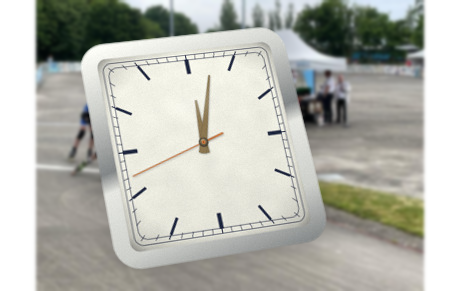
**12:02:42**
